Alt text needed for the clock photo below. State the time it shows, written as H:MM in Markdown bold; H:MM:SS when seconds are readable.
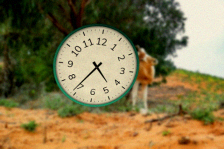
**4:36**
